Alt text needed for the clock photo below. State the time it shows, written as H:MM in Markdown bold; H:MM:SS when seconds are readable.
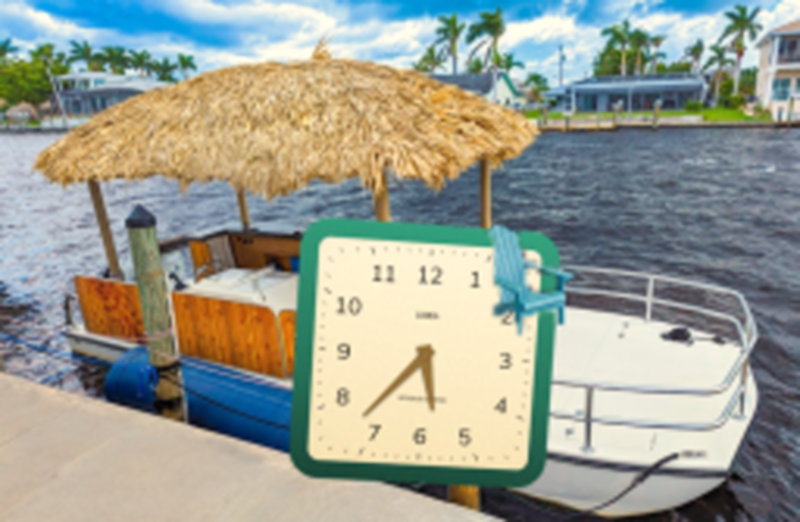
**5:37**
